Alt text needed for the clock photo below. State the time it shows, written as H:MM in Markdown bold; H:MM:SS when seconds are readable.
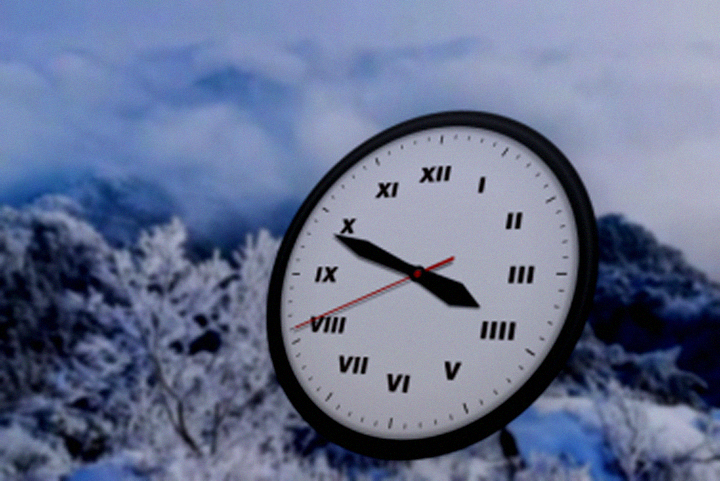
**3:48:41**
